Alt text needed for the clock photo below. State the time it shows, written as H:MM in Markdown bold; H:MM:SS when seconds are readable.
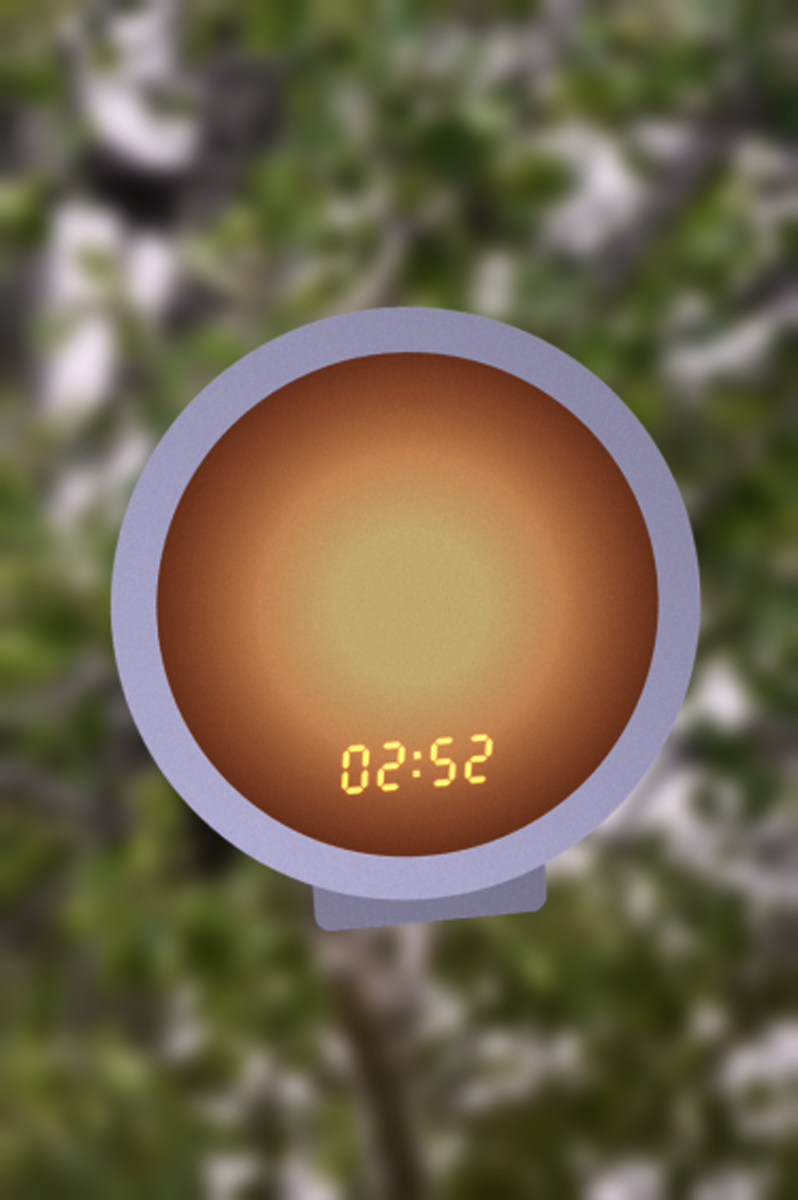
**2:52**
